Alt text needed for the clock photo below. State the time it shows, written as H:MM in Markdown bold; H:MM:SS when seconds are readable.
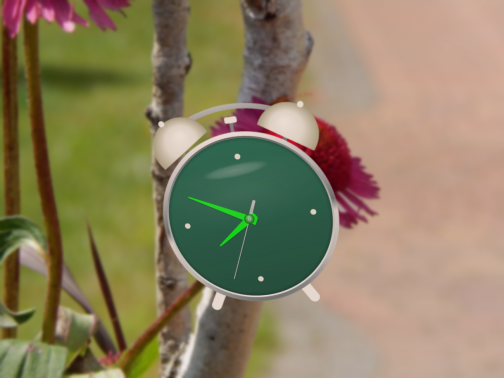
**7:49:34**
